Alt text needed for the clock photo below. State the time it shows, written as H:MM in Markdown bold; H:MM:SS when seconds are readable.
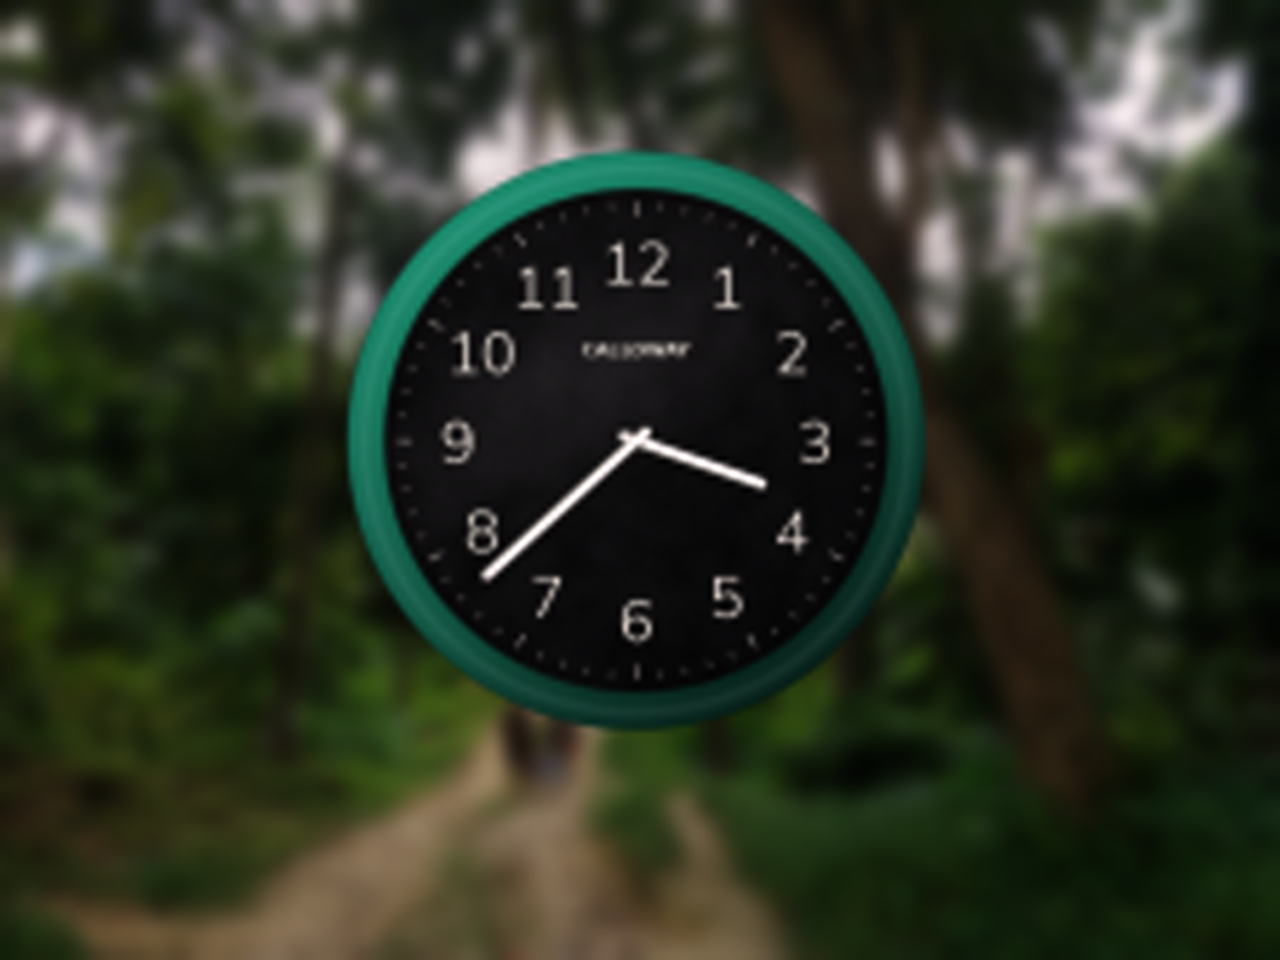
**3:38**
